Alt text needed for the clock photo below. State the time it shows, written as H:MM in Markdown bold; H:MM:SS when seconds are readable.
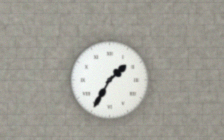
**1:35**
